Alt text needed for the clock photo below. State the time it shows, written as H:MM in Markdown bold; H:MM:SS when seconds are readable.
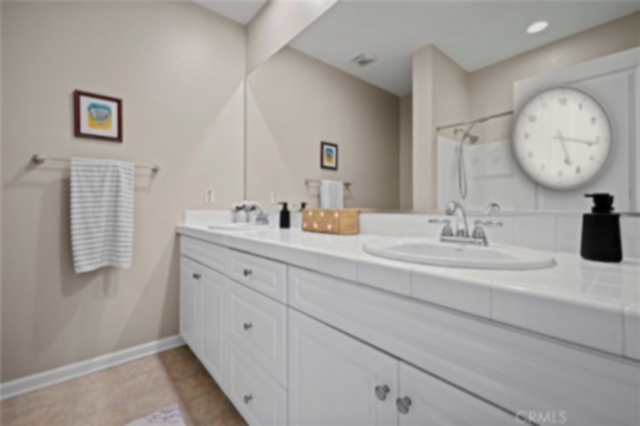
**5:16**
